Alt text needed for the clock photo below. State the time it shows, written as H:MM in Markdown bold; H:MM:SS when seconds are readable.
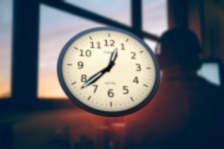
**12:38**
